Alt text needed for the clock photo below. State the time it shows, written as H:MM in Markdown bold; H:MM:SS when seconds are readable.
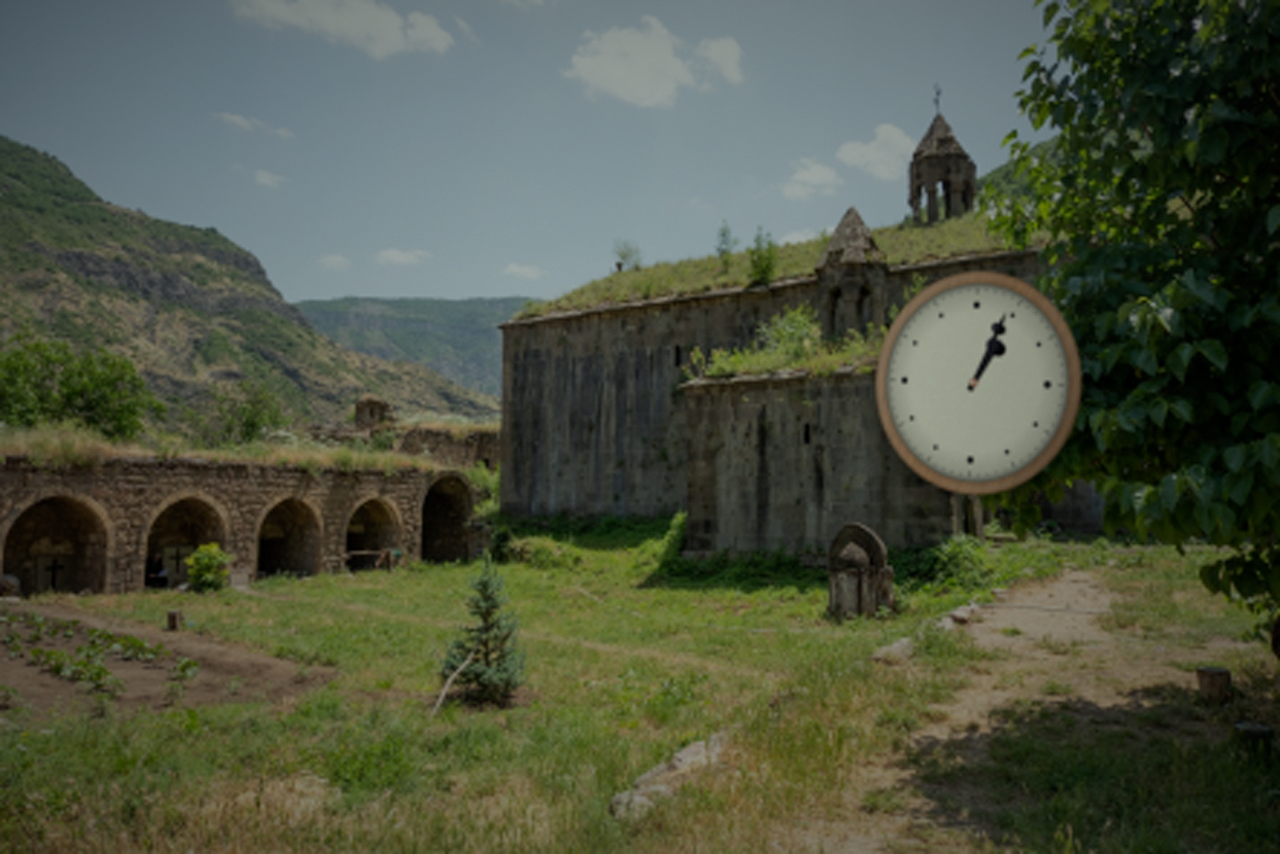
**1:04**
